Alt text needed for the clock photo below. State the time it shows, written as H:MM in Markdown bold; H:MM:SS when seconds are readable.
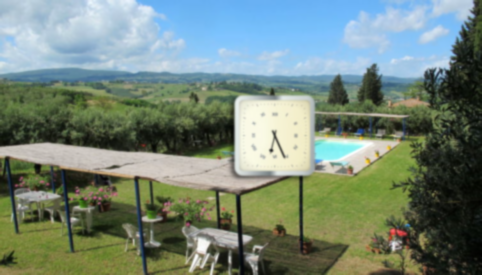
**6:26**
